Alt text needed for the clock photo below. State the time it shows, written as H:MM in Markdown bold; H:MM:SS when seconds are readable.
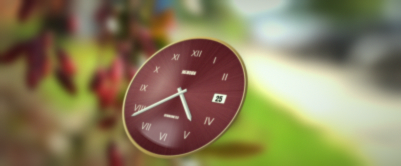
**4:39**
